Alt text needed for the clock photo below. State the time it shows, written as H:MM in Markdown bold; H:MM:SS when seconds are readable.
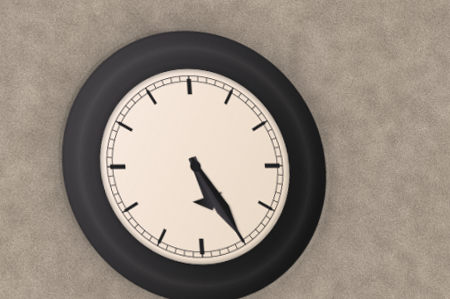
**5:25**
